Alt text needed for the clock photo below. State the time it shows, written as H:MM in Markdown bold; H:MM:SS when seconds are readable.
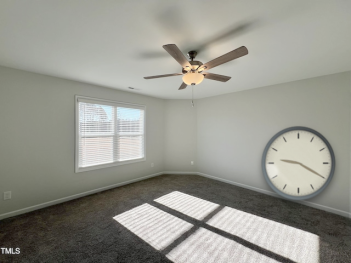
**9:20**
